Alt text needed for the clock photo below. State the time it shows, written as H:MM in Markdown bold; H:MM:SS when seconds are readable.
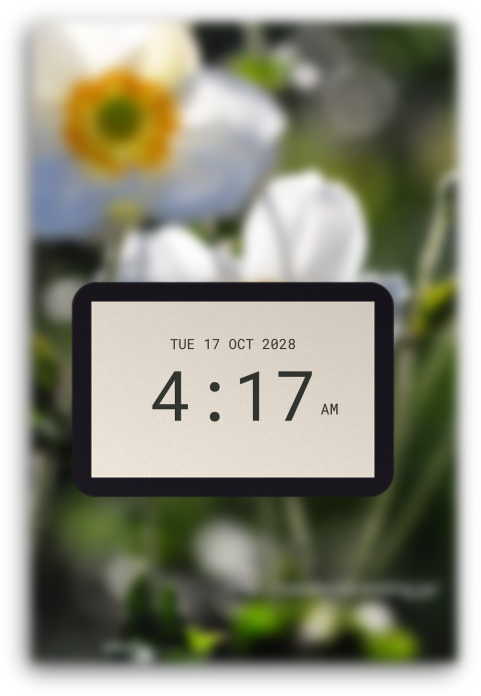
**4:17**
